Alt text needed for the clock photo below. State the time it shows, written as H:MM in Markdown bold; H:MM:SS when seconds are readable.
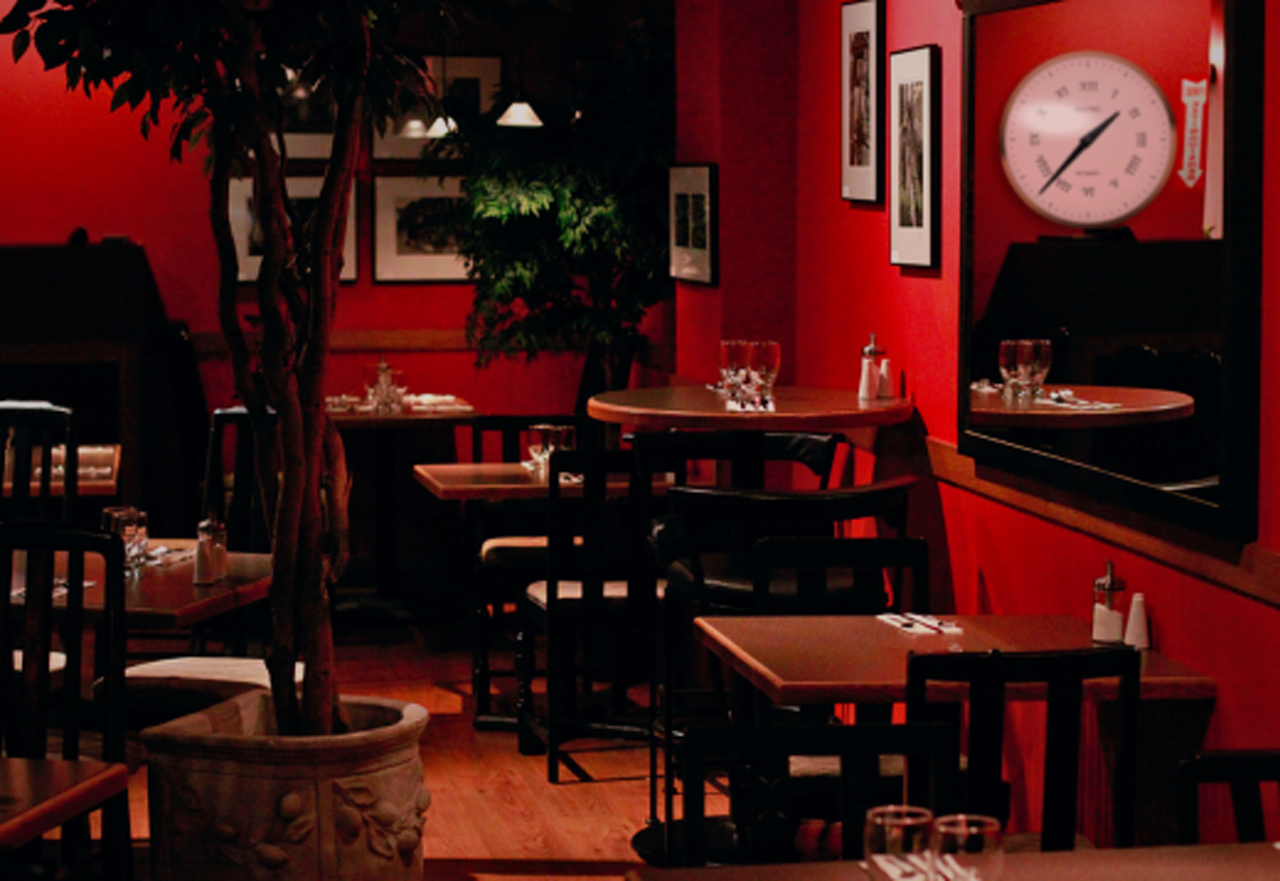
**1:37**
